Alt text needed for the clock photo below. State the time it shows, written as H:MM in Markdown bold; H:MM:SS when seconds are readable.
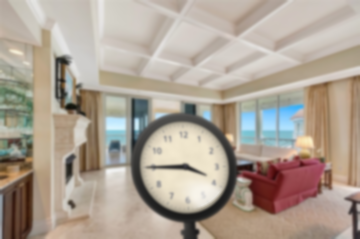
**3:45**
